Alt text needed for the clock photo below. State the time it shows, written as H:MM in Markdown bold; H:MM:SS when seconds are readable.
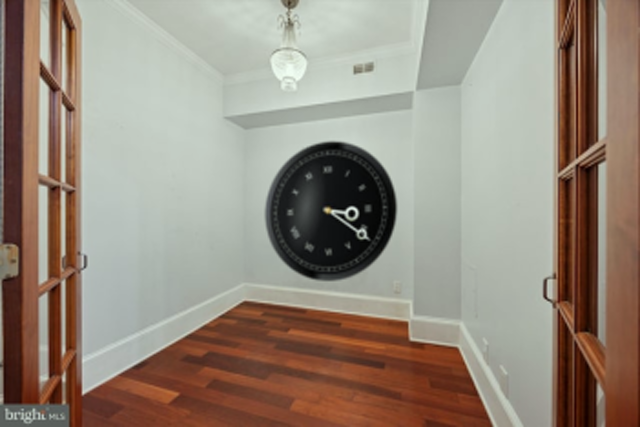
**3:21**
